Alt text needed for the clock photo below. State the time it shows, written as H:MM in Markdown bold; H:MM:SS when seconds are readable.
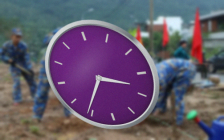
**3:36**
